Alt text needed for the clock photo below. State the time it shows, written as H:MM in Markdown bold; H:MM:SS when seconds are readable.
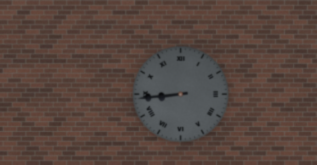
**8:44**
